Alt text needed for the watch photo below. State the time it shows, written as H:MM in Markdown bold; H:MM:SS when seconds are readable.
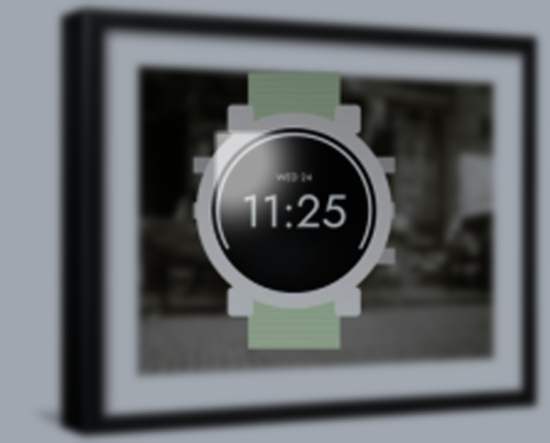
**11:25**
